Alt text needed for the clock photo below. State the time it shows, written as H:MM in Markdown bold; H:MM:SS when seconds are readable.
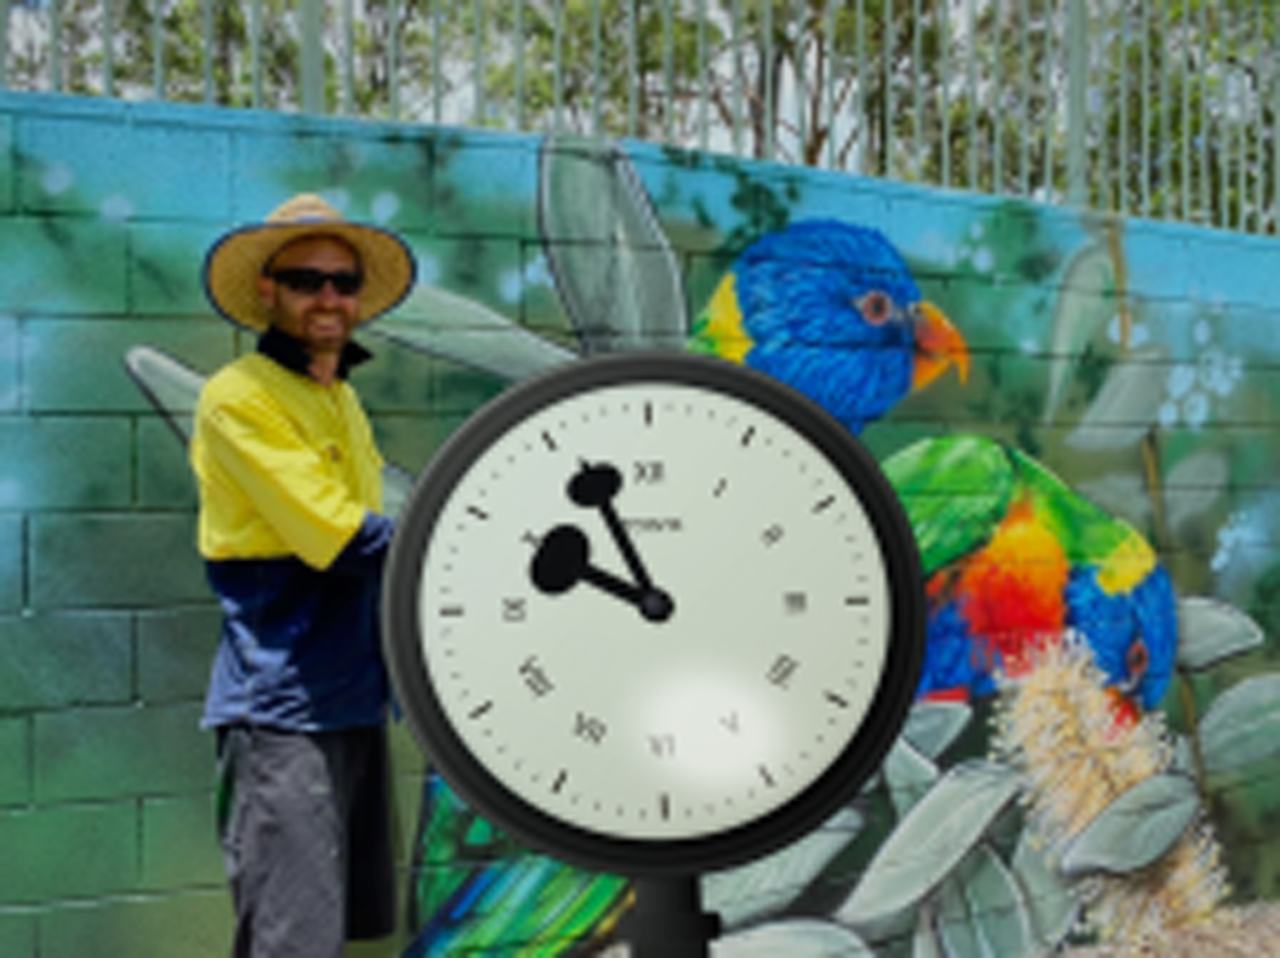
**9:56**
